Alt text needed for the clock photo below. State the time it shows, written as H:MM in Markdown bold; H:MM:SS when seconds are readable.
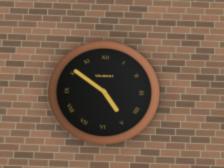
**4:51**
